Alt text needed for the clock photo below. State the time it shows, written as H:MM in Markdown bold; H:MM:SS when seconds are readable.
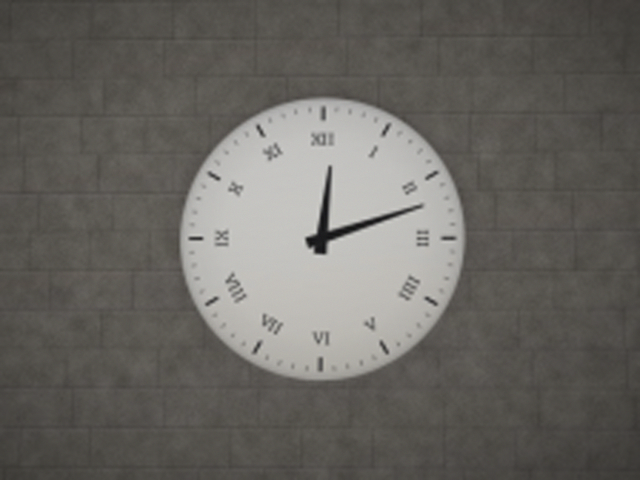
**12:12**
